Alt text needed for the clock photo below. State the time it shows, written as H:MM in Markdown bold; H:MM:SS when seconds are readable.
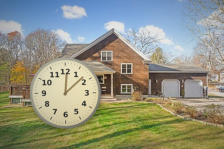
**12:08**
